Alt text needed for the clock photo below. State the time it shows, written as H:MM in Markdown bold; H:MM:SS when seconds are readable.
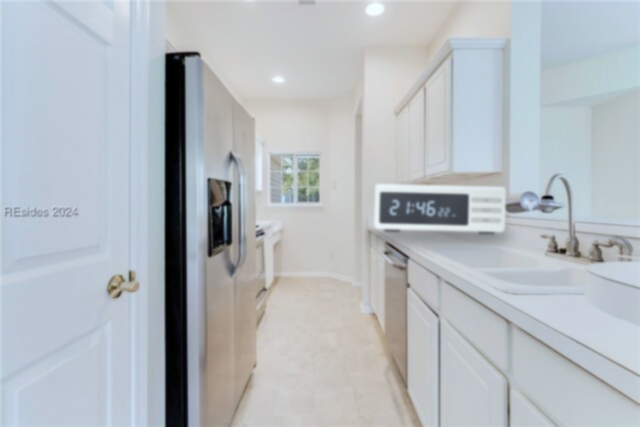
**21:46**
